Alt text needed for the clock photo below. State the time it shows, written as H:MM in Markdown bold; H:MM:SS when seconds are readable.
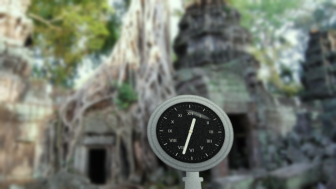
**12:33**
